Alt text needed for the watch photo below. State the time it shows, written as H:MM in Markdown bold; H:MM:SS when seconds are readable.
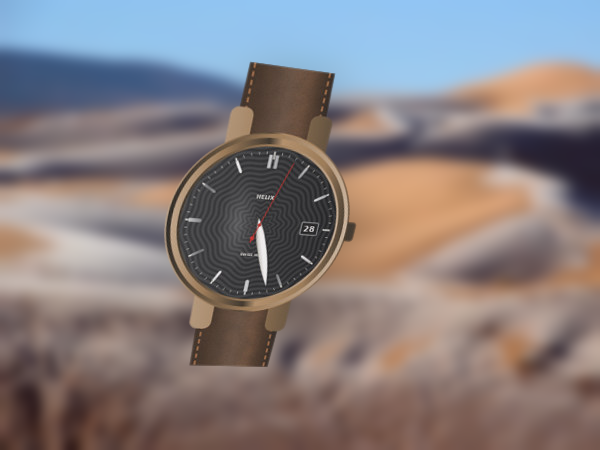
**5:27:03**
